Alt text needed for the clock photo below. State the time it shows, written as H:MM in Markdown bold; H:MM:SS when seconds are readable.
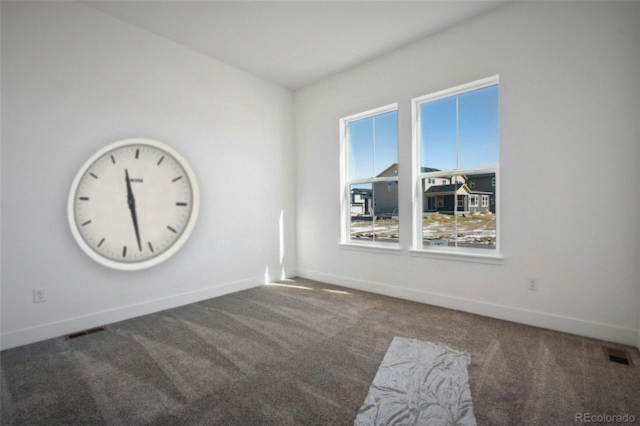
**11:27**
